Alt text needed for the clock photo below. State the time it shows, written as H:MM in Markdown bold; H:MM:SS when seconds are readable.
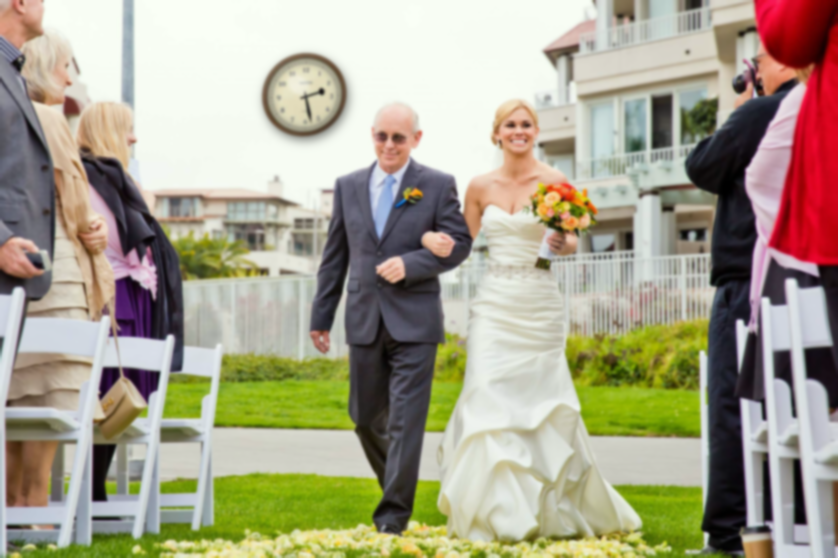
**2:28**
